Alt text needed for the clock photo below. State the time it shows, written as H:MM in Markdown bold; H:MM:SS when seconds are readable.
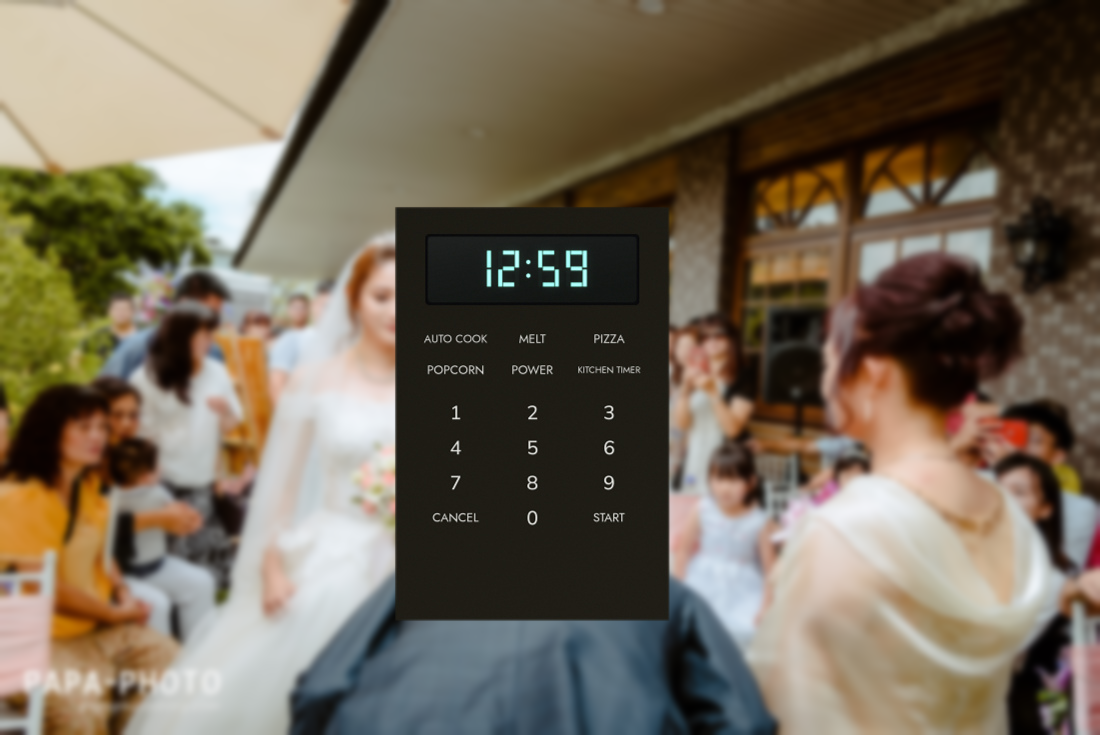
**12:59**
